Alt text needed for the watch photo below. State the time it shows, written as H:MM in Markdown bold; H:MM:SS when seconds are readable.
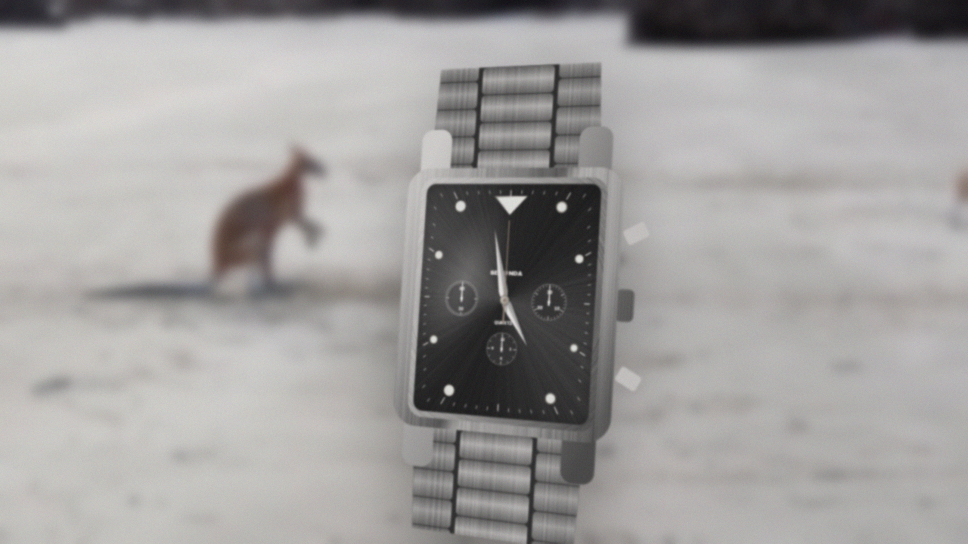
**4:58**
